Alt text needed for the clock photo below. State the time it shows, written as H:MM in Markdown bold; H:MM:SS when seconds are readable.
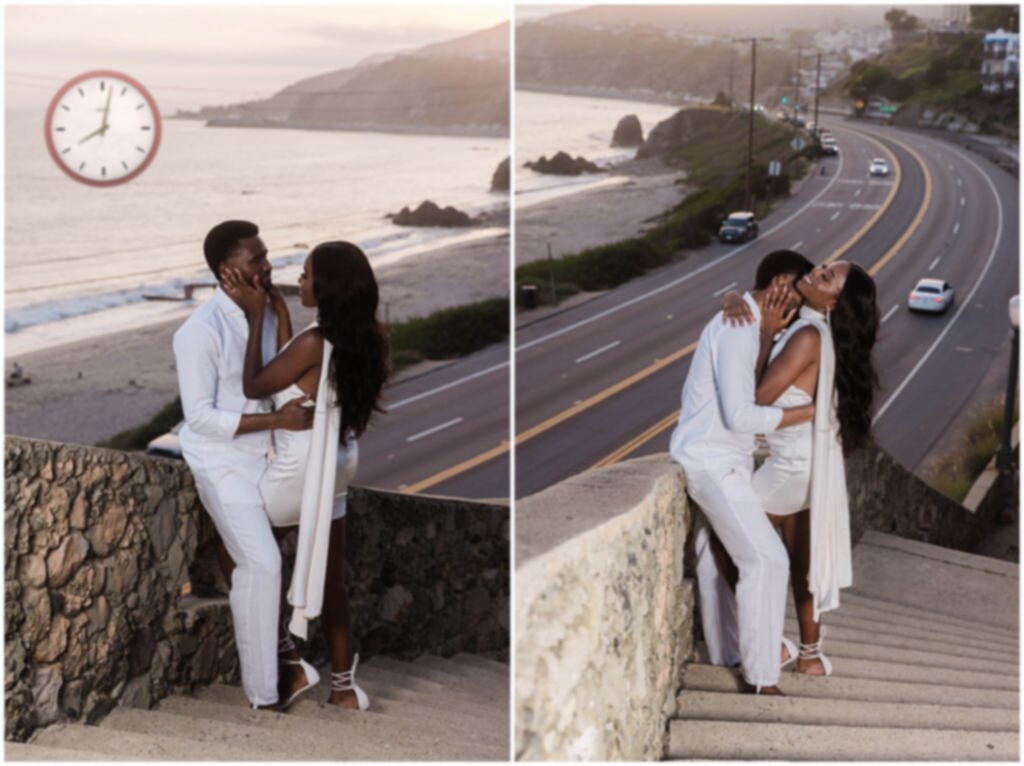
**8:02**
